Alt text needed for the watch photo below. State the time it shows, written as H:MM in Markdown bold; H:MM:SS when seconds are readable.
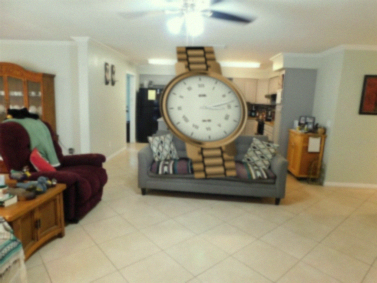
**3:13**
